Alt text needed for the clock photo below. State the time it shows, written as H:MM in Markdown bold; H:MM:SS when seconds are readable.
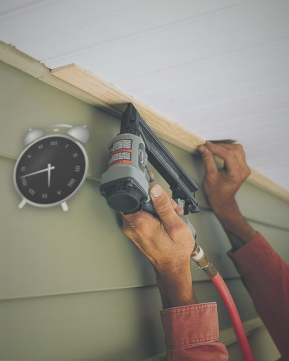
**5:42**
